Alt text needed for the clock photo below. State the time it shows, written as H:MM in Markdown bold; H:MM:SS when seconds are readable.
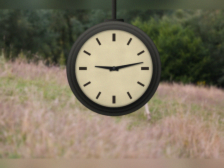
**9:13**
